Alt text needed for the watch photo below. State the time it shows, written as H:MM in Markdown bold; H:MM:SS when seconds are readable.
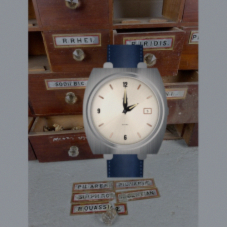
**2:00**
